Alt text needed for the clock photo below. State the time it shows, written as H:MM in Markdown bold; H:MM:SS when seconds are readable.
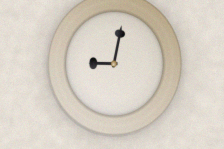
**9:02**
